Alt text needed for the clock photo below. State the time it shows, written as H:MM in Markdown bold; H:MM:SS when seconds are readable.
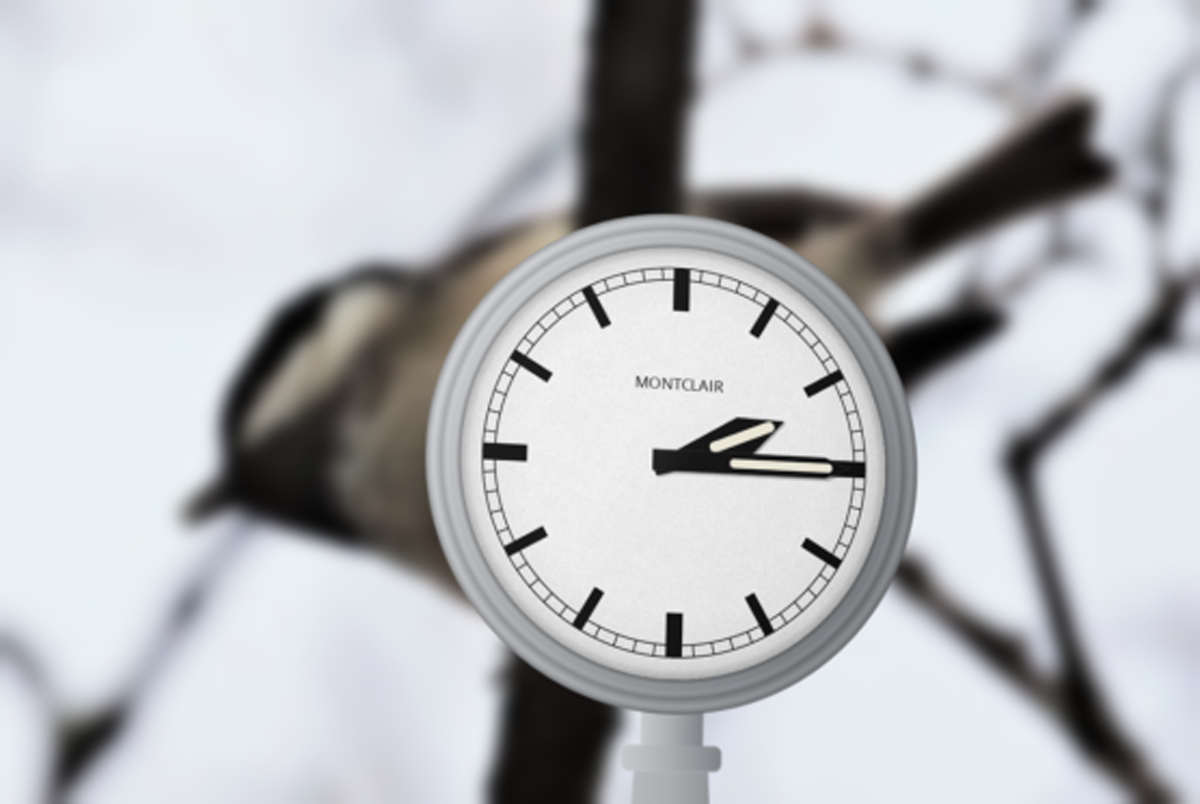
**2:15**
